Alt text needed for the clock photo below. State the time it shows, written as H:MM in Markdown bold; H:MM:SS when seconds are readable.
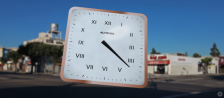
**4:22**
